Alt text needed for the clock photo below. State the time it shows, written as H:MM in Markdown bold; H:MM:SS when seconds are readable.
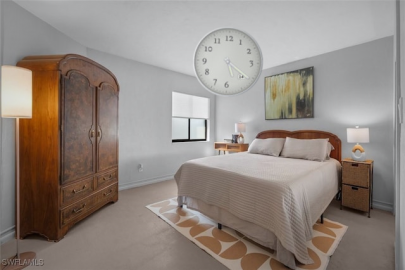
**5:21**
